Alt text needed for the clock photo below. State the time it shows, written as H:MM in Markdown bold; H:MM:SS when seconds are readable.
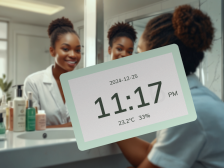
**11:17**
